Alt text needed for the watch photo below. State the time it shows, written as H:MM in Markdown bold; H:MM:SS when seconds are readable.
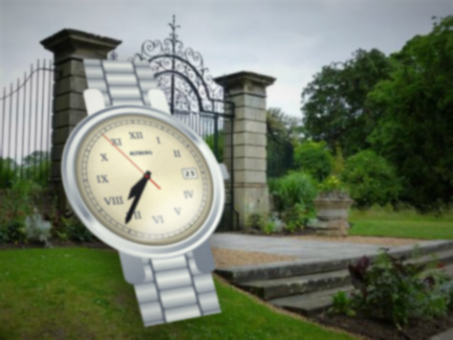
**7:35:54**
